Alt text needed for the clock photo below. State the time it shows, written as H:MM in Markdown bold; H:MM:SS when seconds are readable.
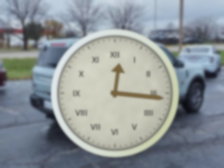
**12:16**
